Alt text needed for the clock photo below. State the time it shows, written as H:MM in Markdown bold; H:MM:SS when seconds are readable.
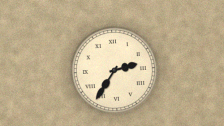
**2:36**
